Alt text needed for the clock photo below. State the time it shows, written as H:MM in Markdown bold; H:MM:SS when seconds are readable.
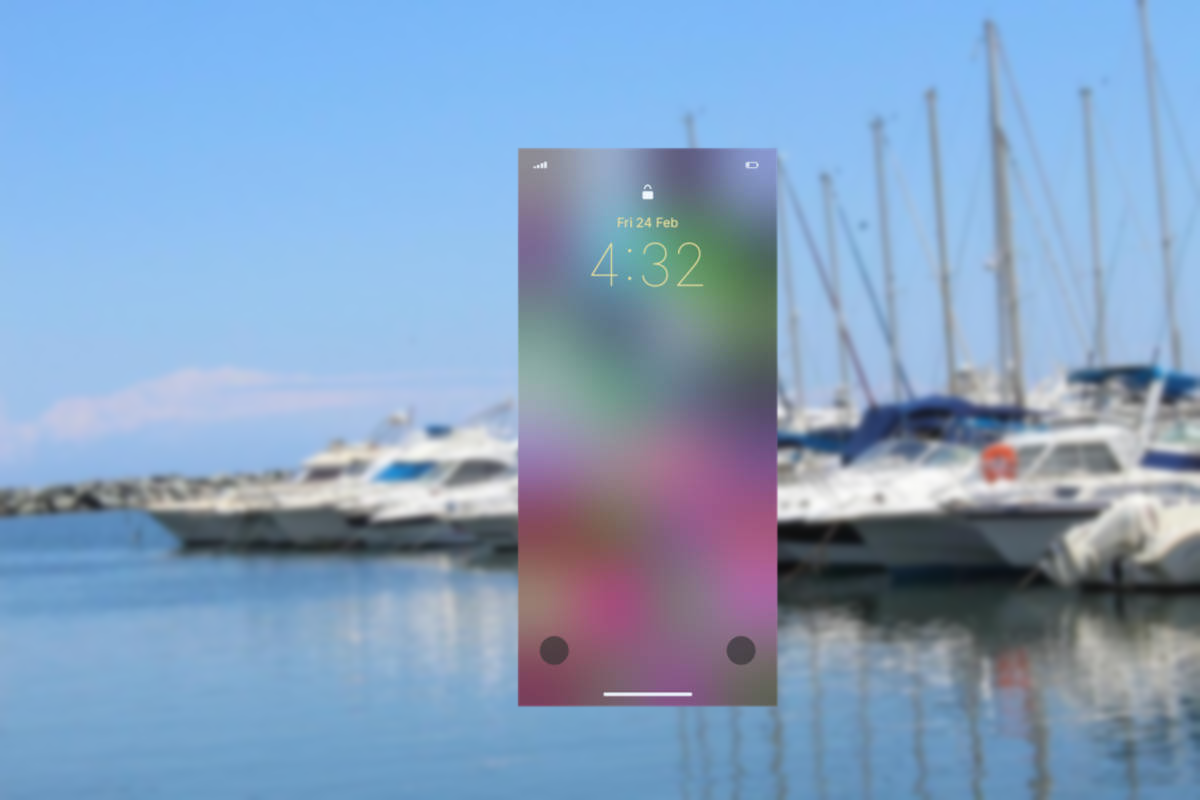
**4:32**
